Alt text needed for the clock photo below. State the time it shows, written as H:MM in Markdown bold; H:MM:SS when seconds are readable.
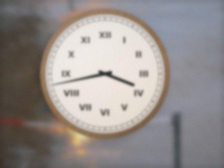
**3:43**
